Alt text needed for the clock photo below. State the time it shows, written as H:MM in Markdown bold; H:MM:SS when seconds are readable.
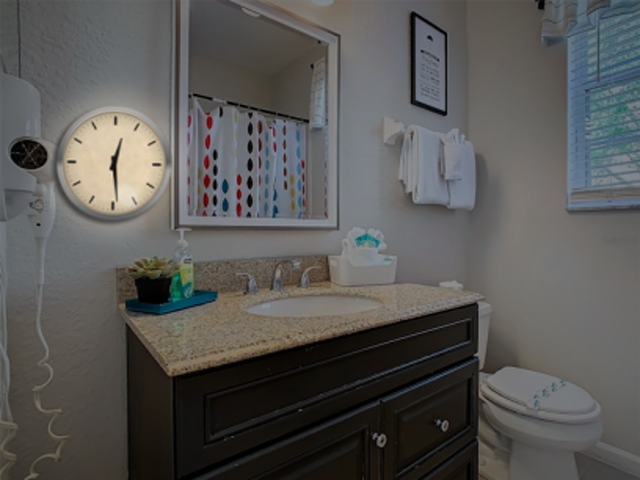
**12:29**
